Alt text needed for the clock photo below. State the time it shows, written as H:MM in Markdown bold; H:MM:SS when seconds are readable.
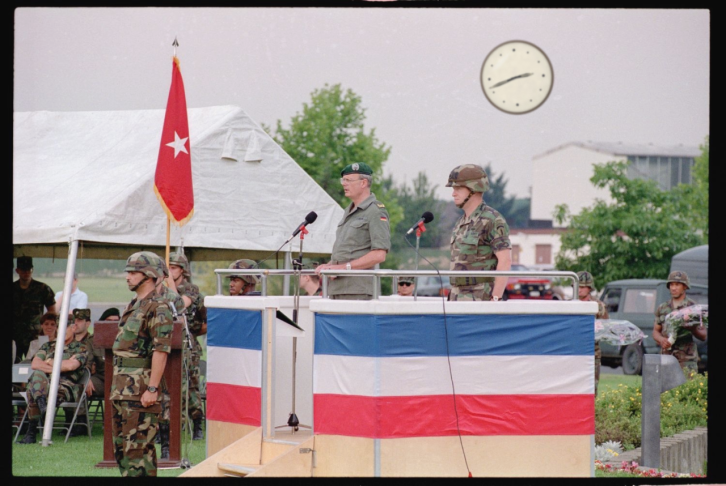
**2:42**
